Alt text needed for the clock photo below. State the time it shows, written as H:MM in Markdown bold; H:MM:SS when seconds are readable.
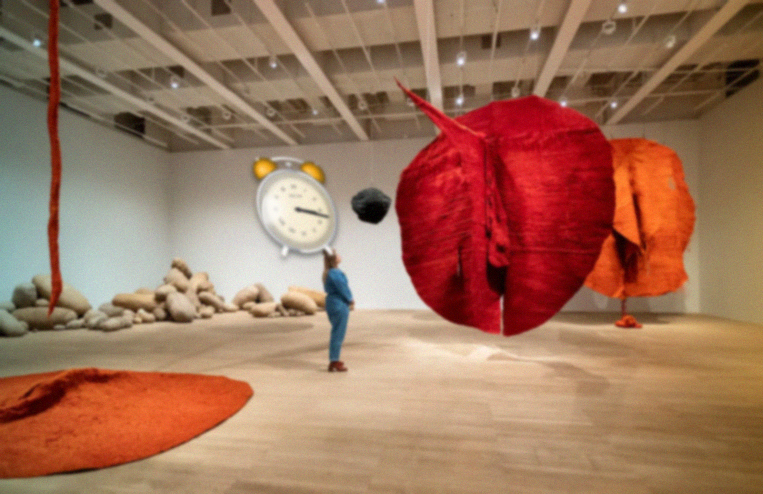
**3:17**
